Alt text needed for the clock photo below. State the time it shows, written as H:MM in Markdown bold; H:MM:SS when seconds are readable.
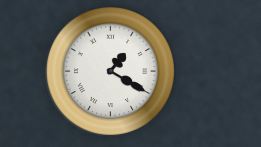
**1:20**
